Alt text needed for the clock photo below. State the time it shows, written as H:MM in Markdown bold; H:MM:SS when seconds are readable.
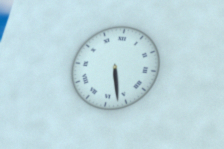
**5:27**
